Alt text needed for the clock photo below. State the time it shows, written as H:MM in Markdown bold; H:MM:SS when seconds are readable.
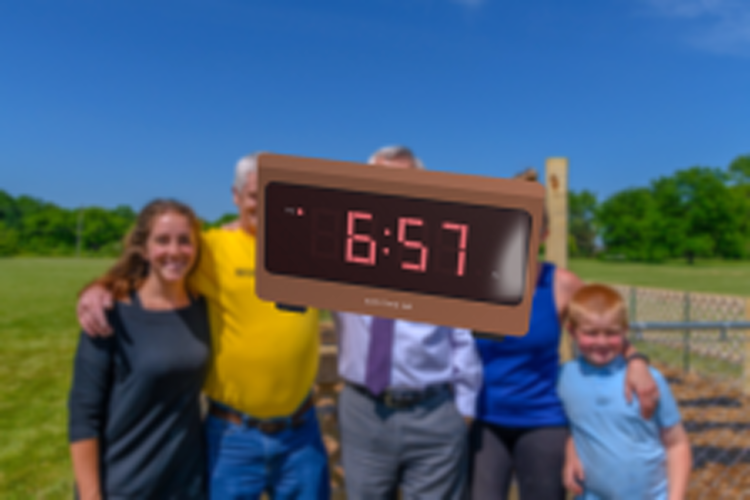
**6:57**
